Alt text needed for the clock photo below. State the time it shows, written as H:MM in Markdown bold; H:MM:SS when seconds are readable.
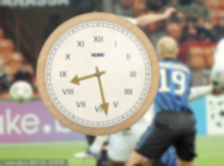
**8:28**
